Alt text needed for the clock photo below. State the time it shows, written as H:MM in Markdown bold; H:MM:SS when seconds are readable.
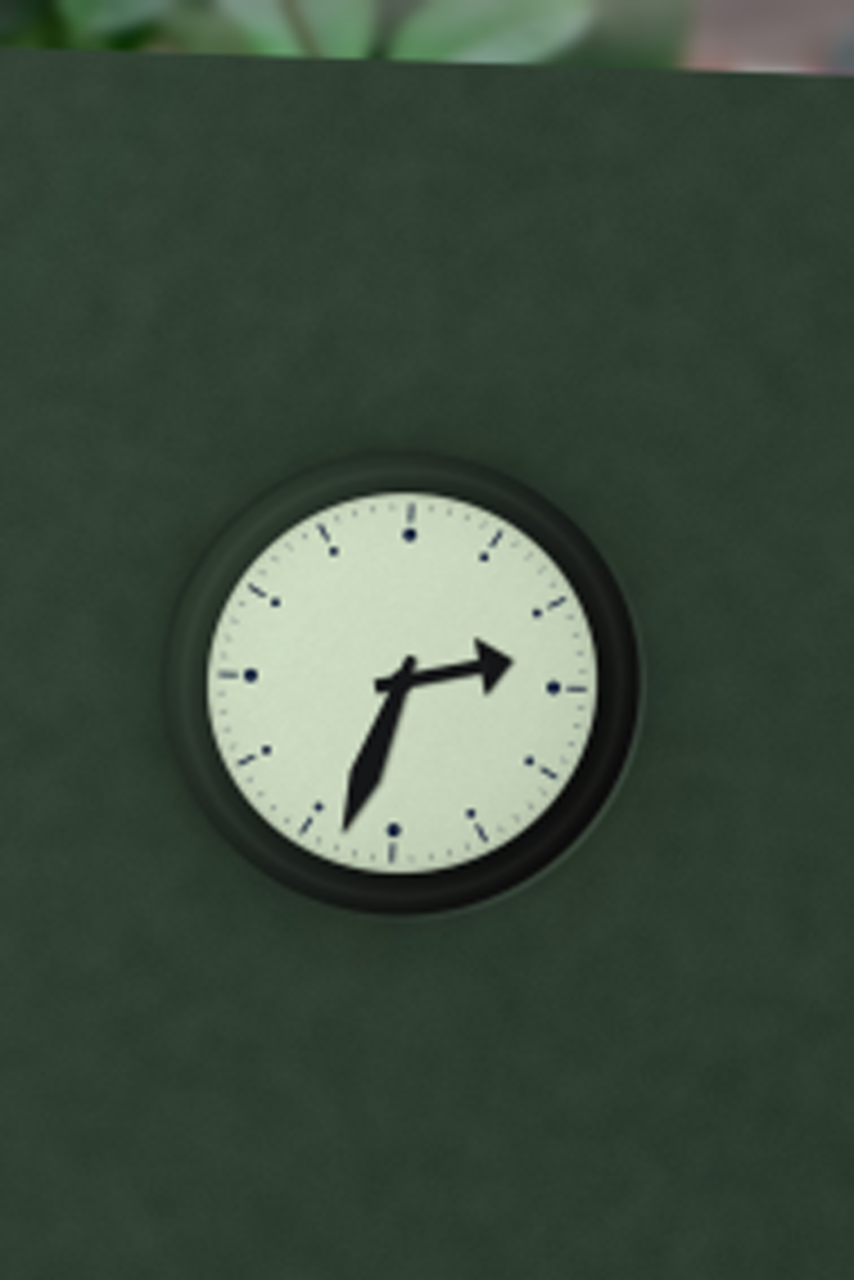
**2:33**
